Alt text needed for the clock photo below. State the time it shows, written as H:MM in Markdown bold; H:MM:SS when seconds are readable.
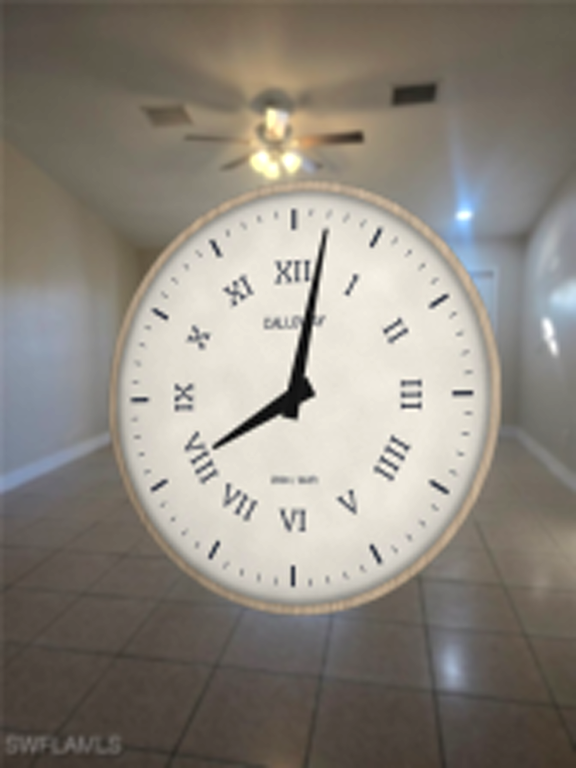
**8:02**
